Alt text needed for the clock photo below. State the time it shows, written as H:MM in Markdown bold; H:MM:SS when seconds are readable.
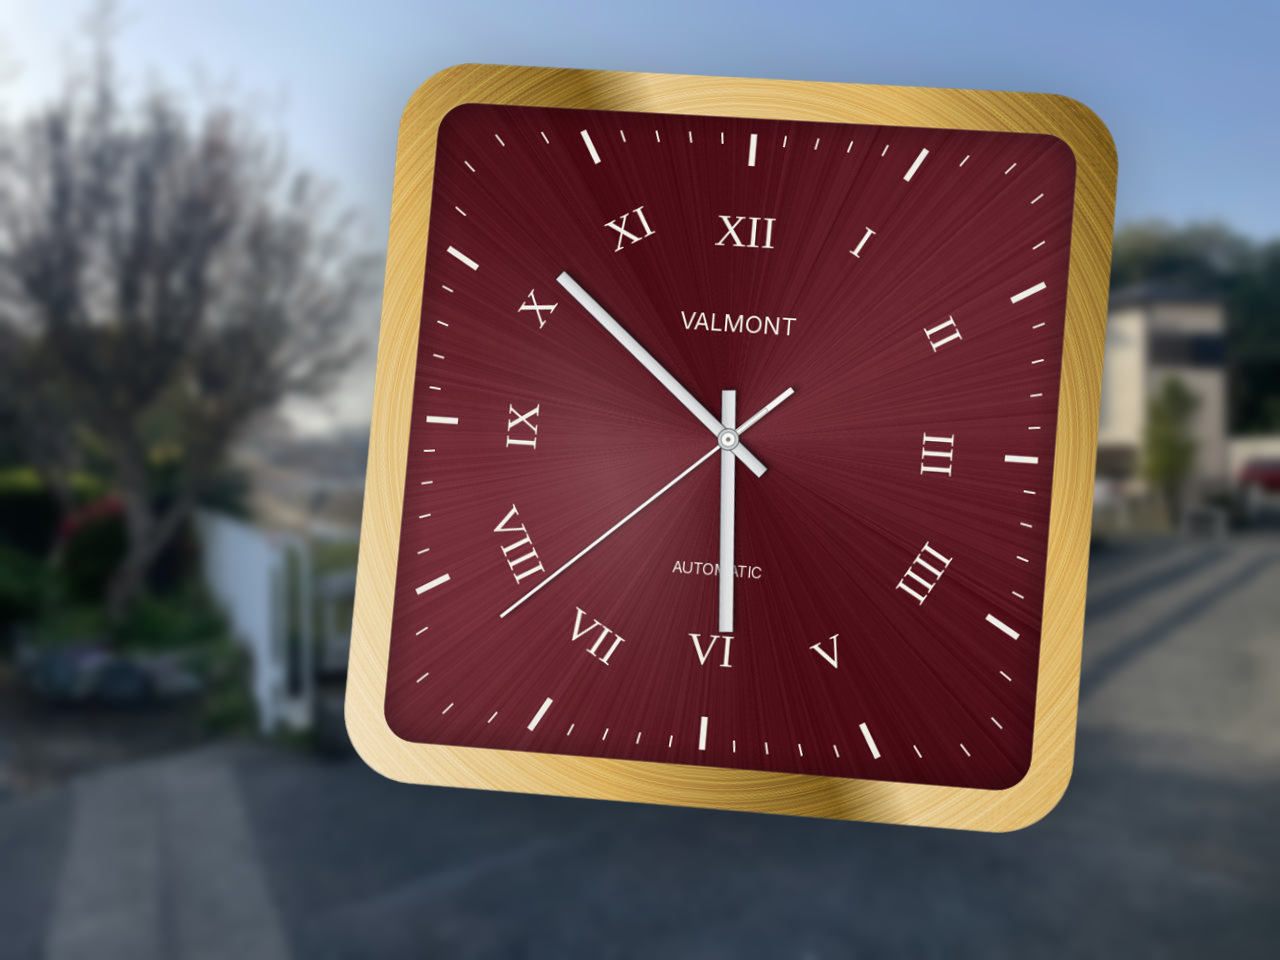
**5:51:38**
